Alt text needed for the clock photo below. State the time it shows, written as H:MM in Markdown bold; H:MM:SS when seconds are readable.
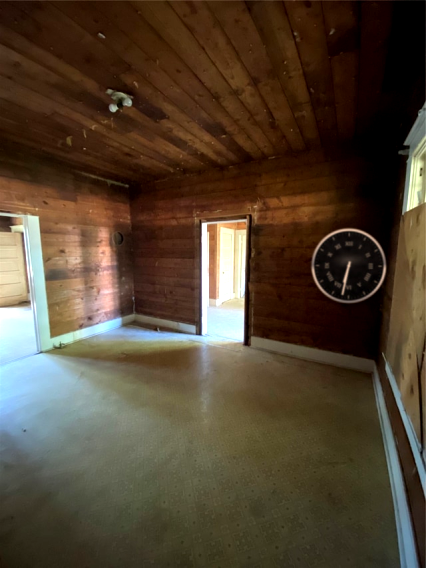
**6:32**
